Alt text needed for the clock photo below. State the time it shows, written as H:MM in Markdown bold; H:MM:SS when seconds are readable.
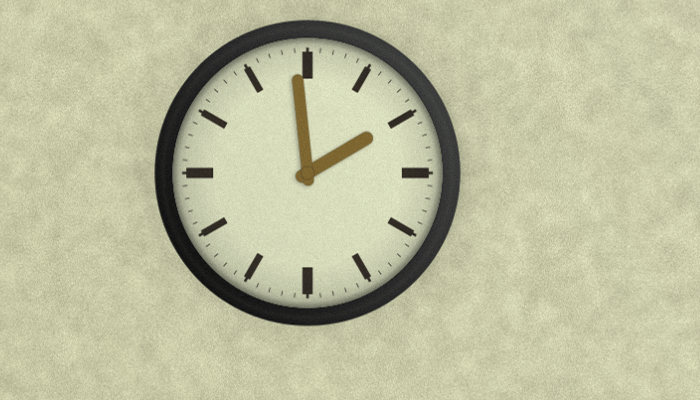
**1:59**
